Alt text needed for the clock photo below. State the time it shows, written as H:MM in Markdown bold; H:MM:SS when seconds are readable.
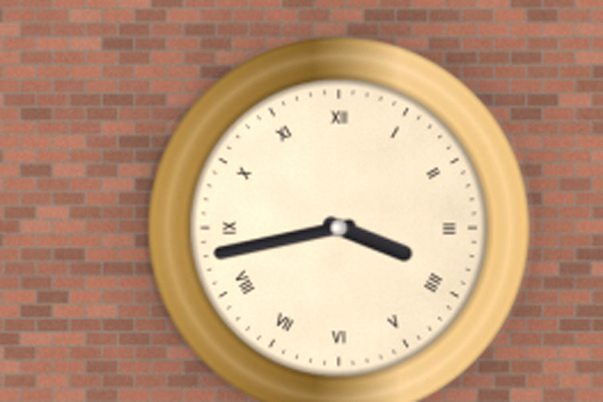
**3:43**
